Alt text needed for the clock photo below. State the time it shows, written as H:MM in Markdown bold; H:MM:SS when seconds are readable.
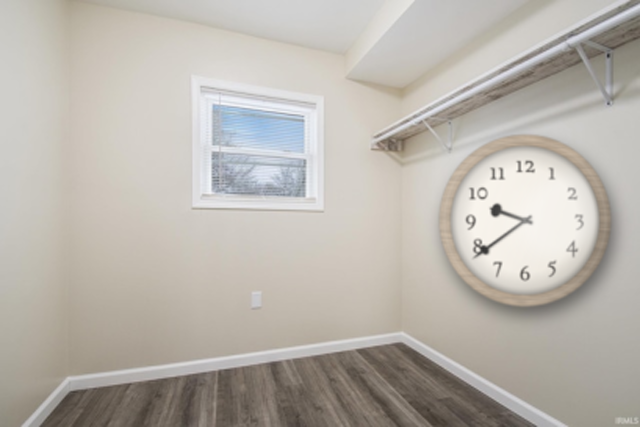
**9:39**
